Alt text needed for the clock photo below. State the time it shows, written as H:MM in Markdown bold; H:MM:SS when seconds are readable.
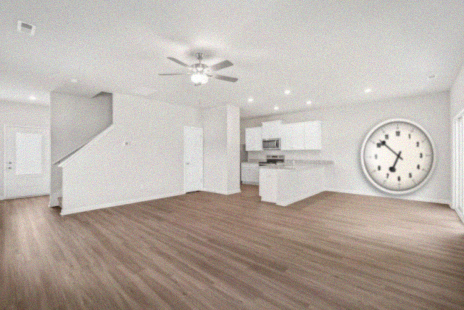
**6:52**
